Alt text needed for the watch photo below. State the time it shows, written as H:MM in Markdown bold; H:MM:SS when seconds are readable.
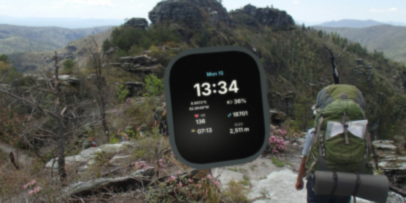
**13:34**
